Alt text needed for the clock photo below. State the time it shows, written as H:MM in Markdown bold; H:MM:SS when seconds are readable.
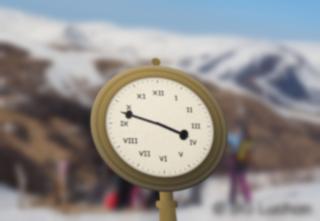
**3:48**
